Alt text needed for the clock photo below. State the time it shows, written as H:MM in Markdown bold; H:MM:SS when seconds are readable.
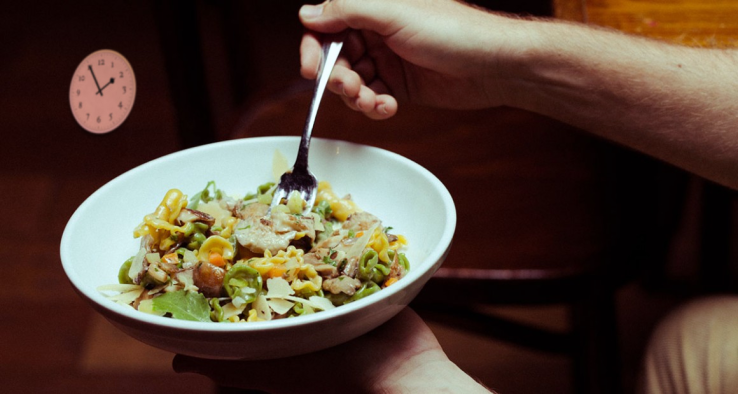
**1:55**
